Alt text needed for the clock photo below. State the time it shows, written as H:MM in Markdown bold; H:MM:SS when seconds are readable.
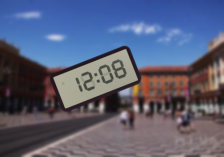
**12:08**
